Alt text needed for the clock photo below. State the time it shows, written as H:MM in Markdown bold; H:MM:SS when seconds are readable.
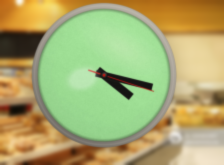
**4:17:18**
